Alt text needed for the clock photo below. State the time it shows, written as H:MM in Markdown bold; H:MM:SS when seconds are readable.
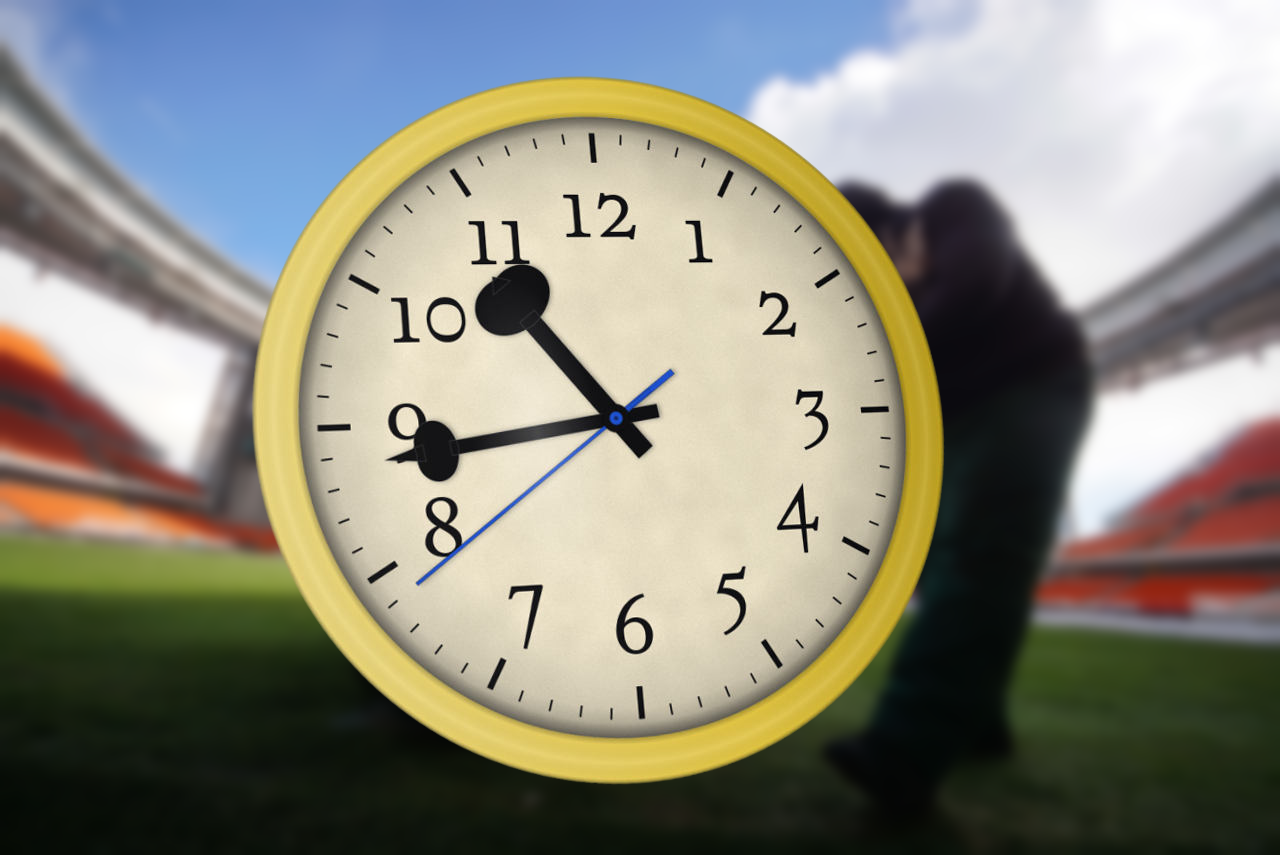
**10:43:39**
